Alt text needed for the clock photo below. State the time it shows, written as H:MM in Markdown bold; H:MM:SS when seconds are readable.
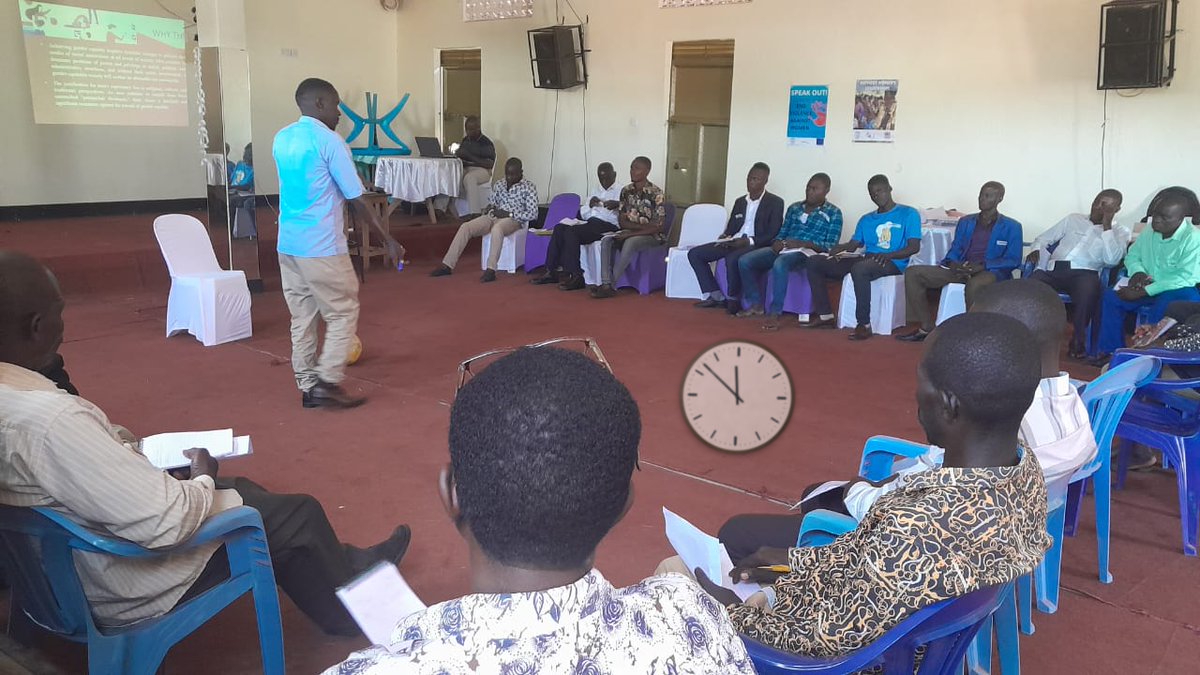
**11:52**
